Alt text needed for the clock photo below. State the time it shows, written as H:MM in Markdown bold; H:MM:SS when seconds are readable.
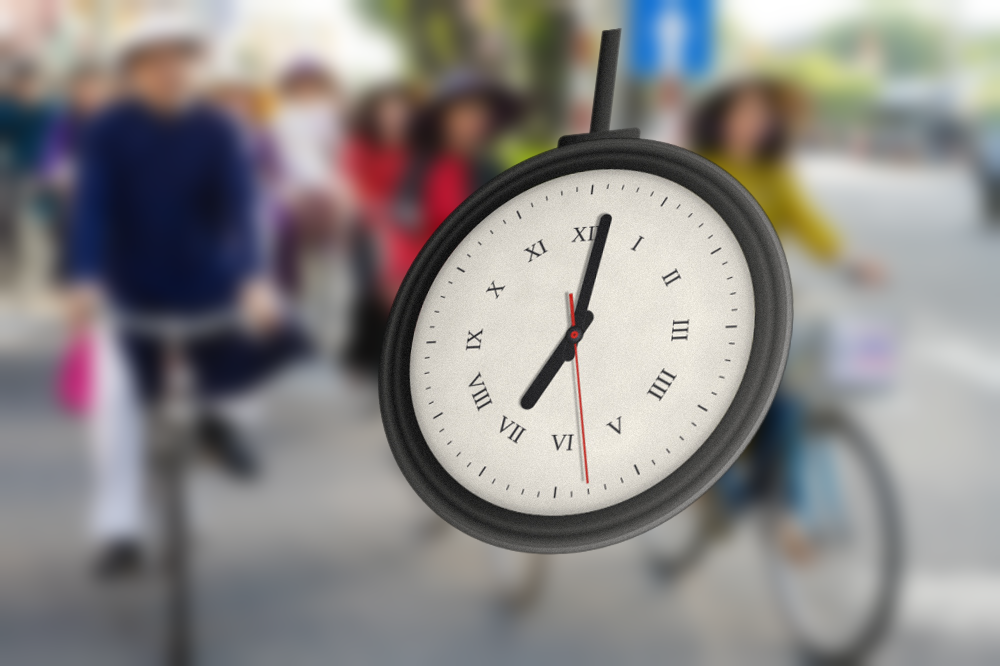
**7:01:28**
